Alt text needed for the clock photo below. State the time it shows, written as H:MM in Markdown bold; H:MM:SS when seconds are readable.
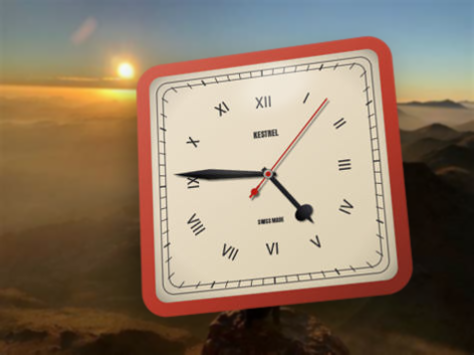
**4:46:07**
